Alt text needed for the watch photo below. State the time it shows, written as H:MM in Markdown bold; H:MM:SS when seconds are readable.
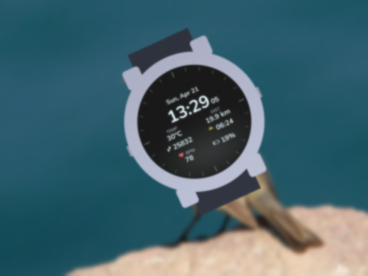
**13:29**
